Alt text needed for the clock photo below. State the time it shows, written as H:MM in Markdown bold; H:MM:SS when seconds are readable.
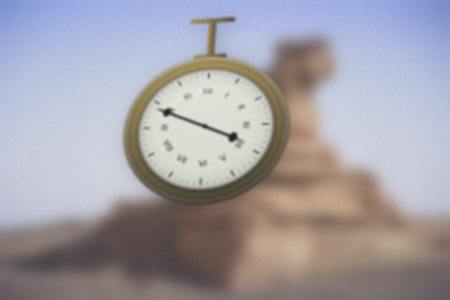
**3:49**
